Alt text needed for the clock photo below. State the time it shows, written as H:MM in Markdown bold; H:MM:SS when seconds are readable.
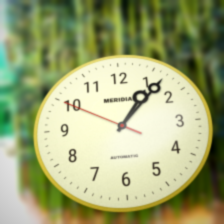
**1:06:50**
